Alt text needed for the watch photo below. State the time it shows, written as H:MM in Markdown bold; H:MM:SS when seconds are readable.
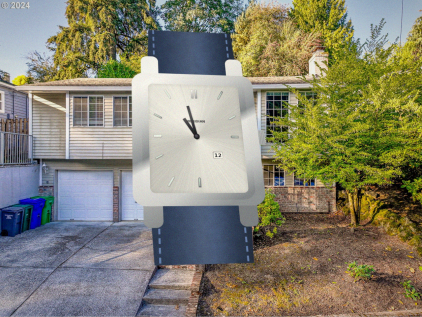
**10:58**
